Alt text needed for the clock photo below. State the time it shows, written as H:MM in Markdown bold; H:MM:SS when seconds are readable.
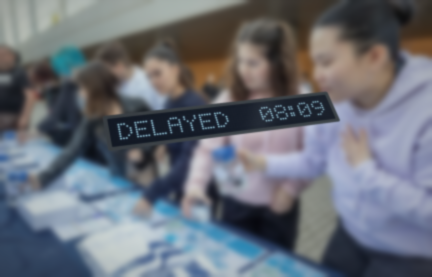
**8:09**
